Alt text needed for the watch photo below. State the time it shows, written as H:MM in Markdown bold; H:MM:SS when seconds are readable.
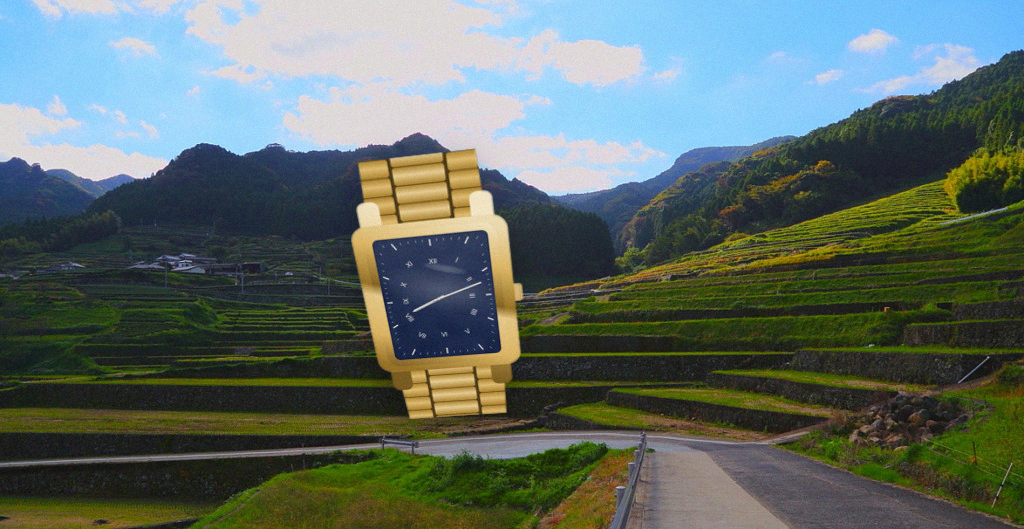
**8:12**
